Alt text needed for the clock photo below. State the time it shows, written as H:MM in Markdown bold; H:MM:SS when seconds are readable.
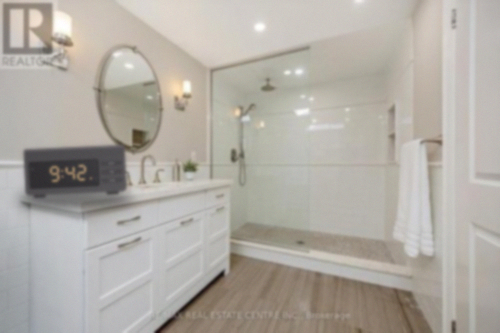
**9:42**
